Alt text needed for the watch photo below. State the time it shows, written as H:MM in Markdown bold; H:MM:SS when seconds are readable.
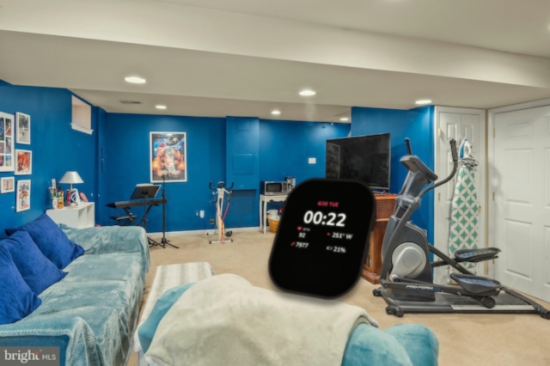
**0:22**
